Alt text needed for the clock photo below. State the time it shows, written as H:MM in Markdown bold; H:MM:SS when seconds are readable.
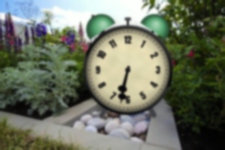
**6:32**
